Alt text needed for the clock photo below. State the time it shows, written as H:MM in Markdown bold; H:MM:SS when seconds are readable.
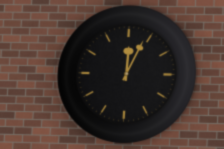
**12:04**
